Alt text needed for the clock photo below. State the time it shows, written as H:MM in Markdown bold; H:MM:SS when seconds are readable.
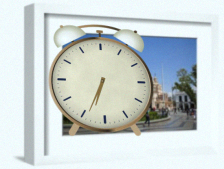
**6:34**
